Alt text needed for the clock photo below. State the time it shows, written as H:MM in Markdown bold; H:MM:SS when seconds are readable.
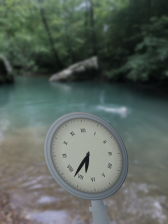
**6:37**
